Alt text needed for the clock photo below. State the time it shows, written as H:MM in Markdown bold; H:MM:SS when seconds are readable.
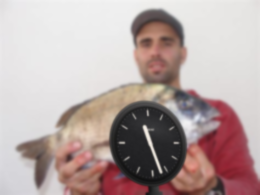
**11:27**
